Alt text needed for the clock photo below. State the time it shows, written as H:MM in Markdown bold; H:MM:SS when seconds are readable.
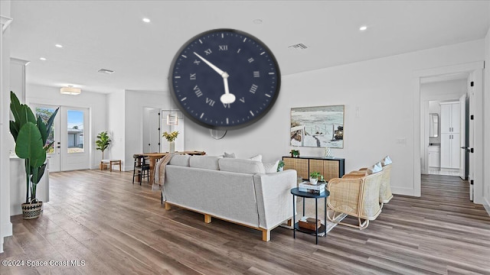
**5:52**
